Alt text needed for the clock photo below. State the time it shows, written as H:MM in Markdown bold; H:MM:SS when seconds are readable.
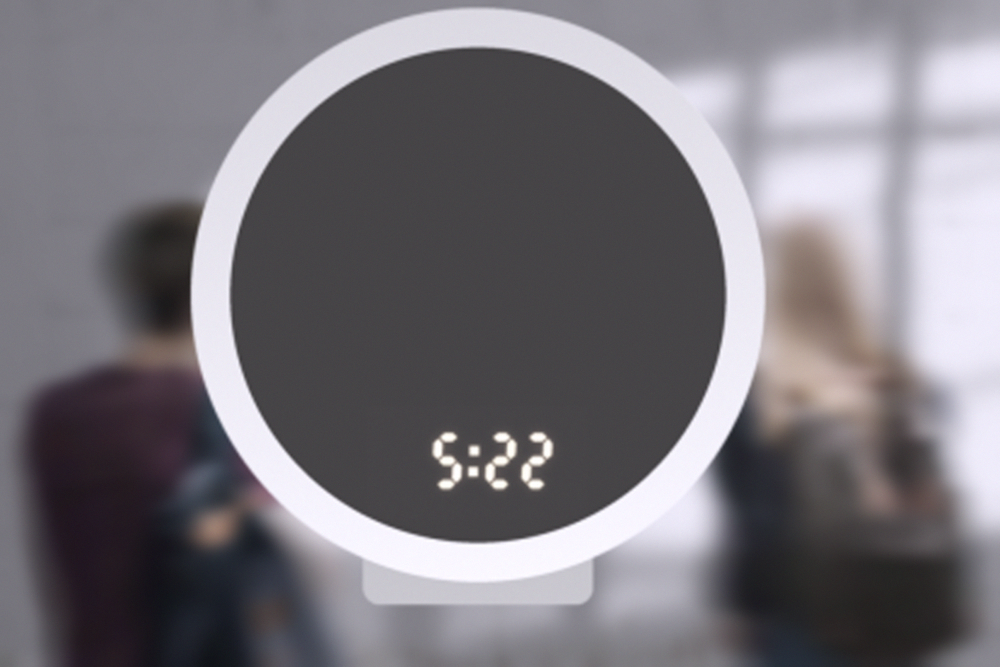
**5:22**
